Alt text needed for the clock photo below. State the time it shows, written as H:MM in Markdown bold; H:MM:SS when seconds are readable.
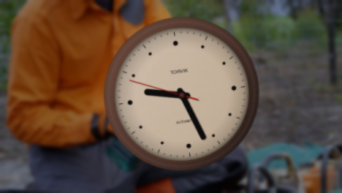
**9:26:49**
